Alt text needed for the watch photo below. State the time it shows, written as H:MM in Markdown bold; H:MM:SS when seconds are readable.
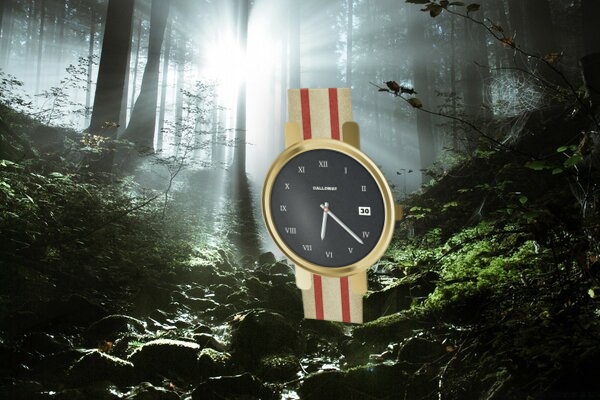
**6:22**
